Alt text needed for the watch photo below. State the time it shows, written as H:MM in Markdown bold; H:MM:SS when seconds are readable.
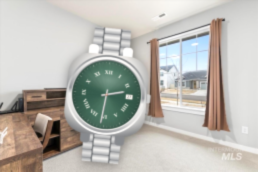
**2:31**
